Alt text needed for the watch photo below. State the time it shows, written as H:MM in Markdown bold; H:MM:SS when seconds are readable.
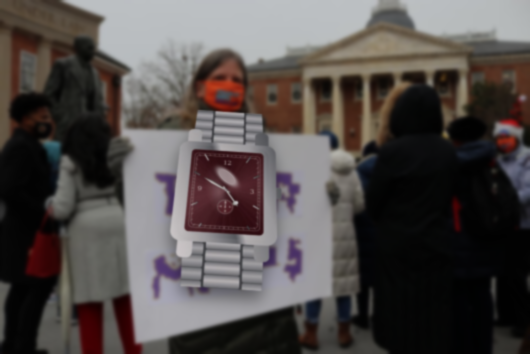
**4:50**
